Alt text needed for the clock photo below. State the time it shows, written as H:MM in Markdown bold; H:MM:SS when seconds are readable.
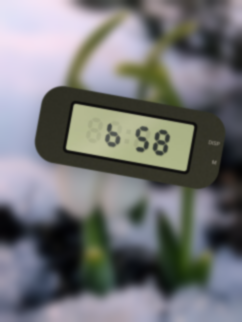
**6:58**
